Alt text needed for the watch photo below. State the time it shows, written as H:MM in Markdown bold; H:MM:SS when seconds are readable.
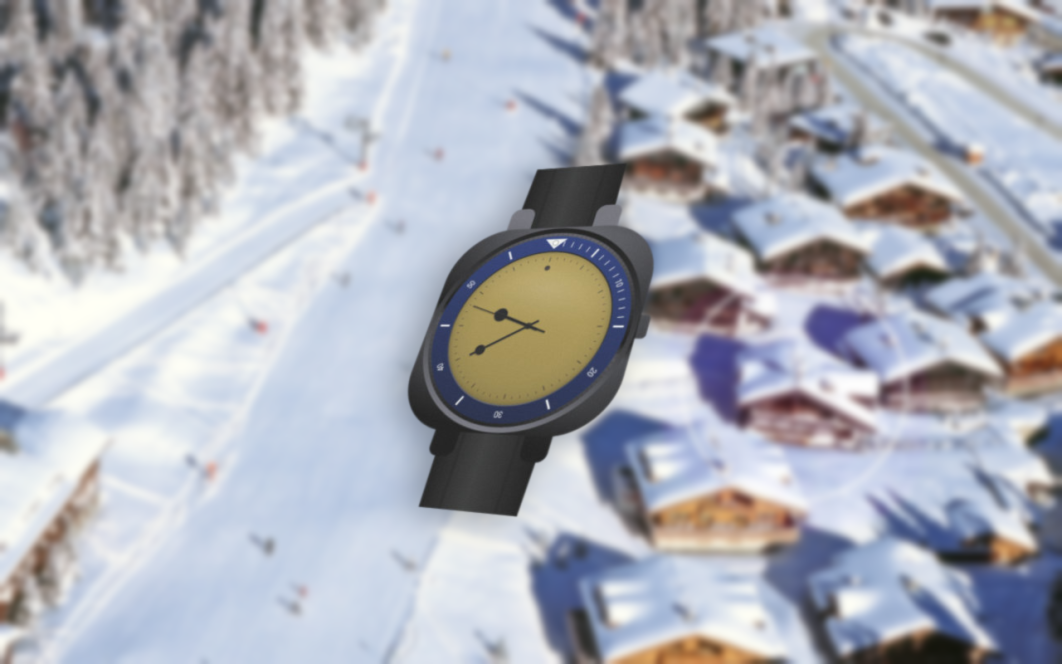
**9:39:48**
